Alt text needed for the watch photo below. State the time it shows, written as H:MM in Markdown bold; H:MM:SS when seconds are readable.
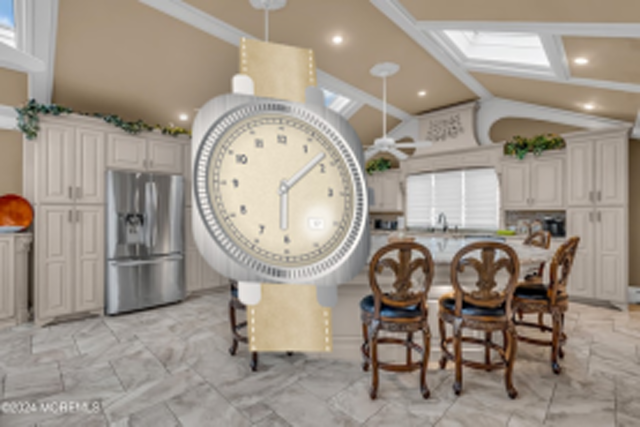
**6:08**
